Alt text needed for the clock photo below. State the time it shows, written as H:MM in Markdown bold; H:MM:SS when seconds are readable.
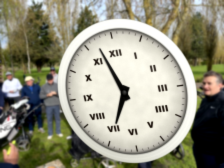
**6:57**
